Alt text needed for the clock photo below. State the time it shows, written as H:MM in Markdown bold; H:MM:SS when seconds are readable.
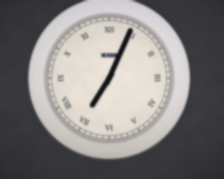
**7:04**
